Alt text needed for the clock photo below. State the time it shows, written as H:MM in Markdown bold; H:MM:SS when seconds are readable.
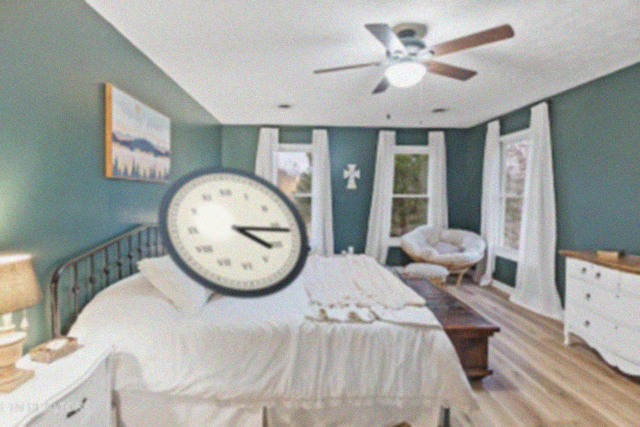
**4:16**
